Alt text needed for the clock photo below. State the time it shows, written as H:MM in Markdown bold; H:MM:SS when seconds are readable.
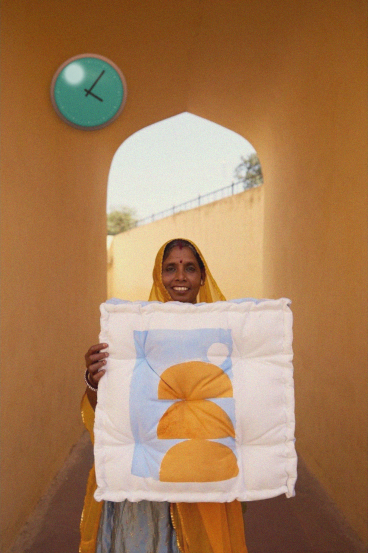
**4:06**
